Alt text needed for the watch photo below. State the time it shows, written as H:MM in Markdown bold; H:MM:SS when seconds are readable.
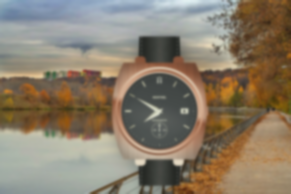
**7:50**
